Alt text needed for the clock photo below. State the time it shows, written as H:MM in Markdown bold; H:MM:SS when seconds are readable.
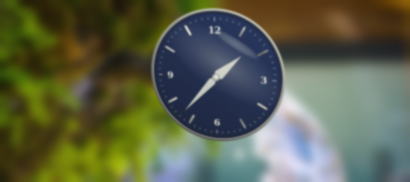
**1:37**
